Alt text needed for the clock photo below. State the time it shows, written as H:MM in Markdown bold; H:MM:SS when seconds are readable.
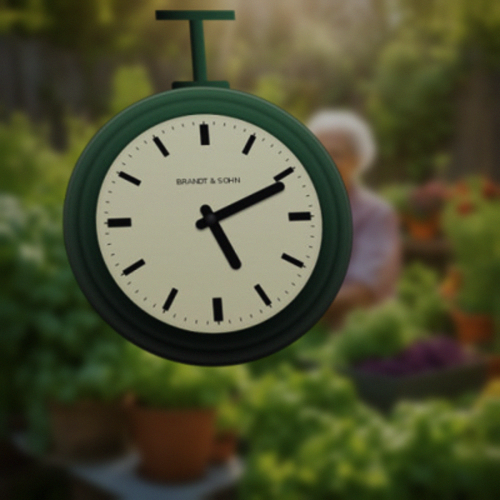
**5:11**
